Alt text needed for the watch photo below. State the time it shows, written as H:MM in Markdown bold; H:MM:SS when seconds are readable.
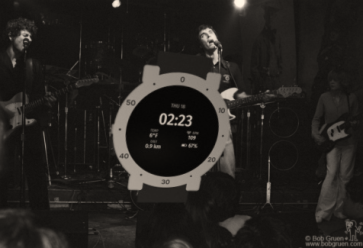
**2:23**
